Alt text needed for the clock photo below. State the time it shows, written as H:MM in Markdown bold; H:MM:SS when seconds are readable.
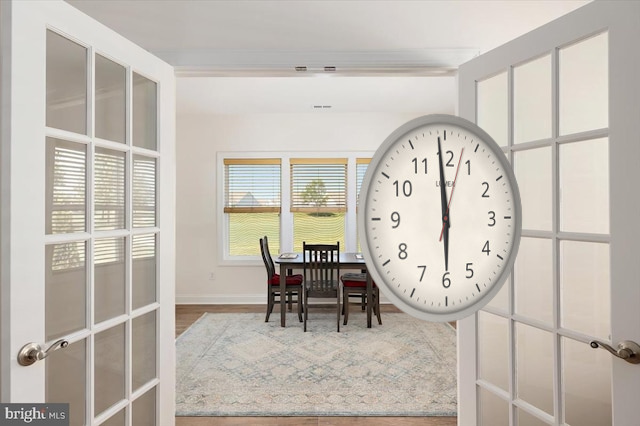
**5:59:03**
